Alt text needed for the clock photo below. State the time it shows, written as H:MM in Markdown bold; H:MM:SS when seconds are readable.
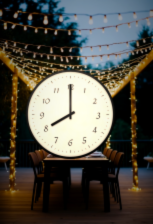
**8:00**
